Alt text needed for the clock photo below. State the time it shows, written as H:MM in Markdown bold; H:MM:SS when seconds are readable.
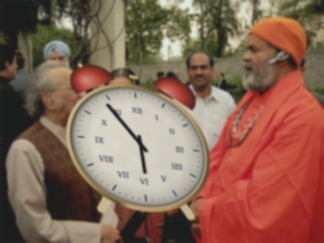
**5:54**
